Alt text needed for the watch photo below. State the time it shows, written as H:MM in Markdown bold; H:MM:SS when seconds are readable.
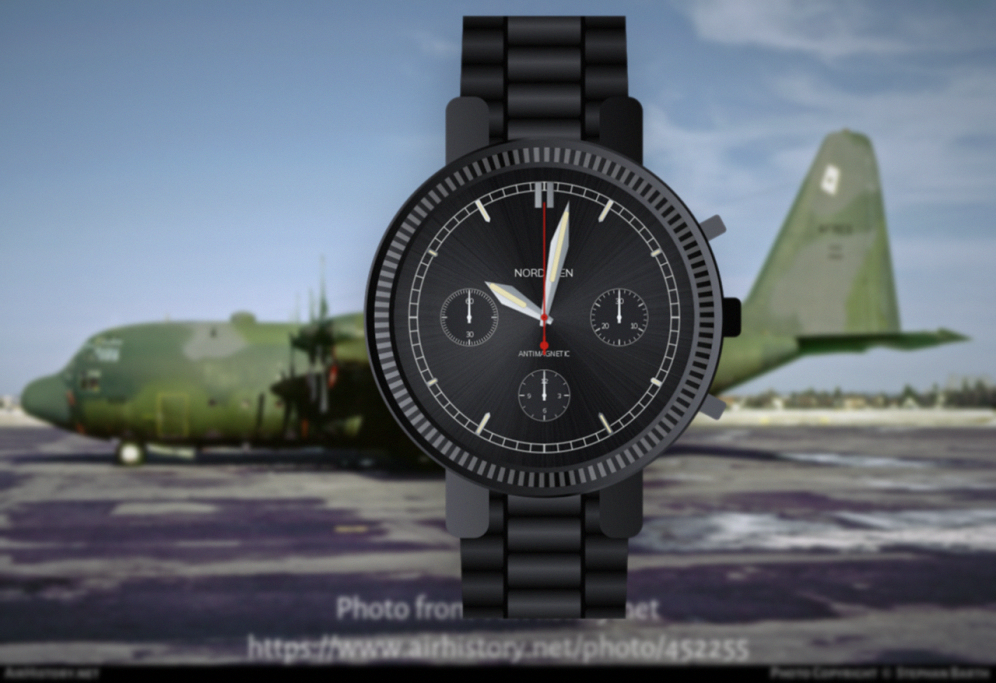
**10:02**
